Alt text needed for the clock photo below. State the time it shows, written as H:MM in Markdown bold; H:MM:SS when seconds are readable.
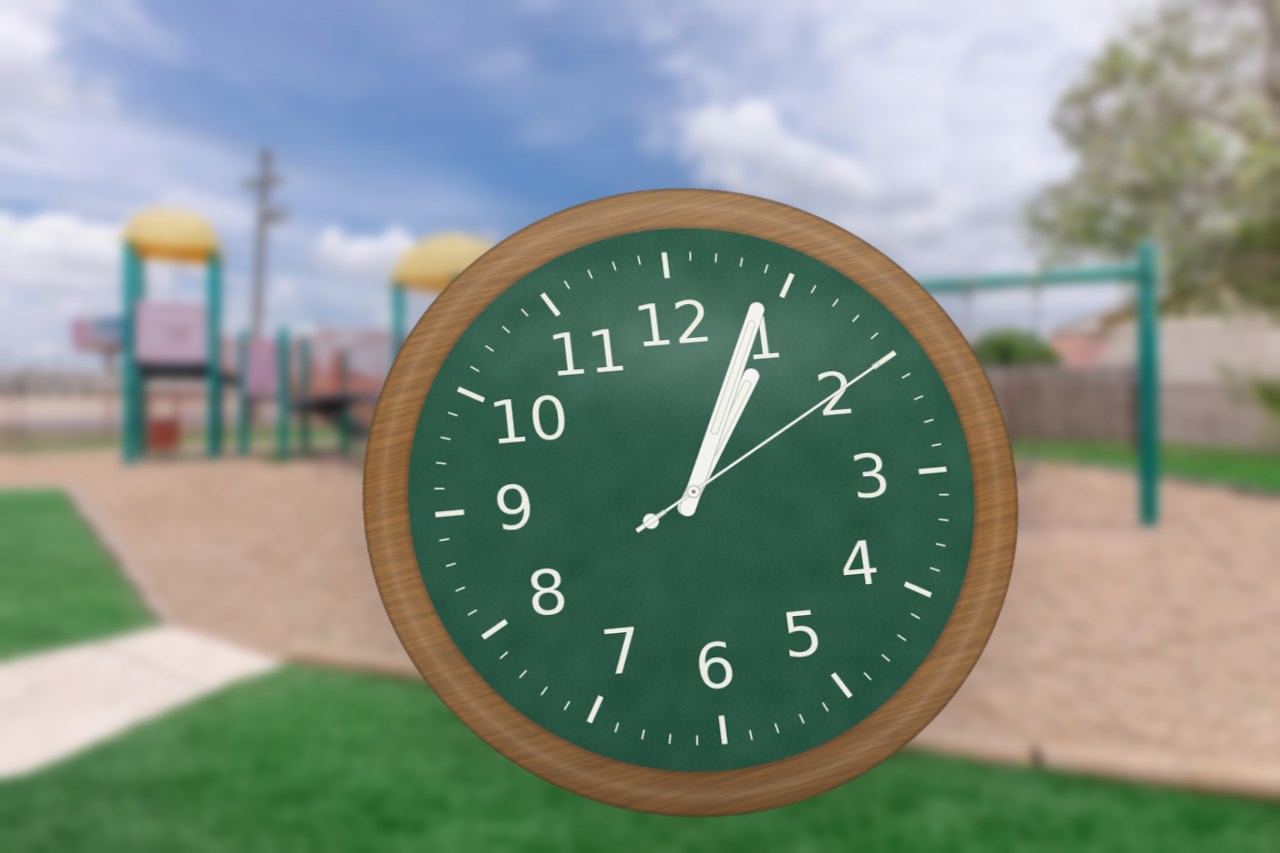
**1:04:10**
